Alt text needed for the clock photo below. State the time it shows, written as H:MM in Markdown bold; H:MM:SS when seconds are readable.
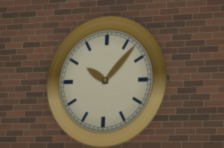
**10:07**
